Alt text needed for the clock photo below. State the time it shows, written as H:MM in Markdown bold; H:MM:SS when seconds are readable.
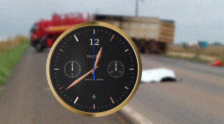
**12:39**
